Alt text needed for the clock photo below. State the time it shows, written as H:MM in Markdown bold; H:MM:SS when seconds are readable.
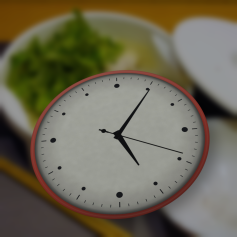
**5:05:19**
